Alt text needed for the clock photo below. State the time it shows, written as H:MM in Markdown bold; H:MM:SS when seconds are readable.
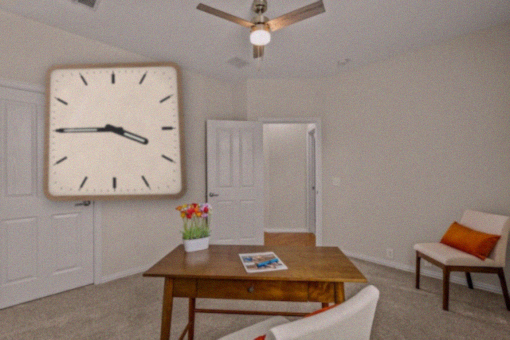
**3:45**
